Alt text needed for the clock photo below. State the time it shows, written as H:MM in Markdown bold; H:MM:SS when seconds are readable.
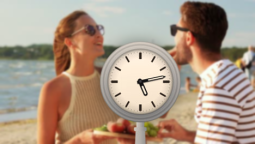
**5:13**
